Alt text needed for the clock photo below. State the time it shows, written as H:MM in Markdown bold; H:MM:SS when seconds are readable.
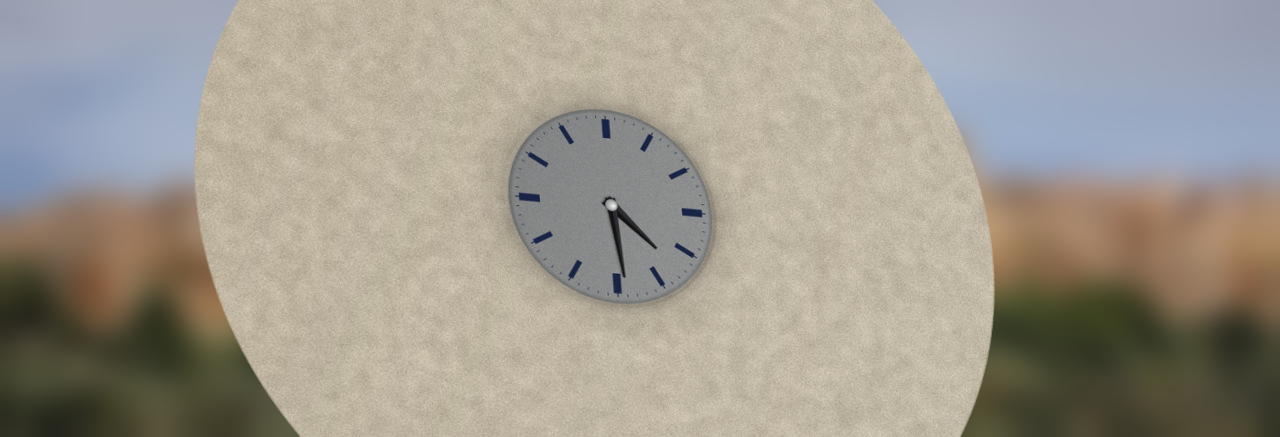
**4:29**
